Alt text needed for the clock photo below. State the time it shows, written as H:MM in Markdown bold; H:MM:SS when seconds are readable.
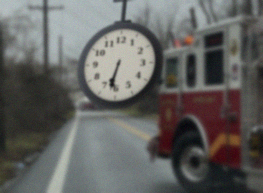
**6:32**
